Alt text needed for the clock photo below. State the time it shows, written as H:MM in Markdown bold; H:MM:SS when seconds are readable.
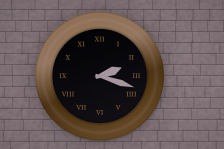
**2:18**
